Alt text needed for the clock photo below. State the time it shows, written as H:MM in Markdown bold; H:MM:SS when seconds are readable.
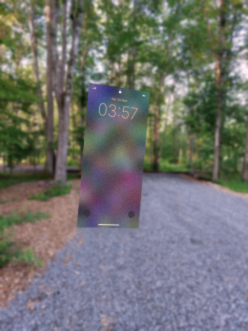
**3:57**
